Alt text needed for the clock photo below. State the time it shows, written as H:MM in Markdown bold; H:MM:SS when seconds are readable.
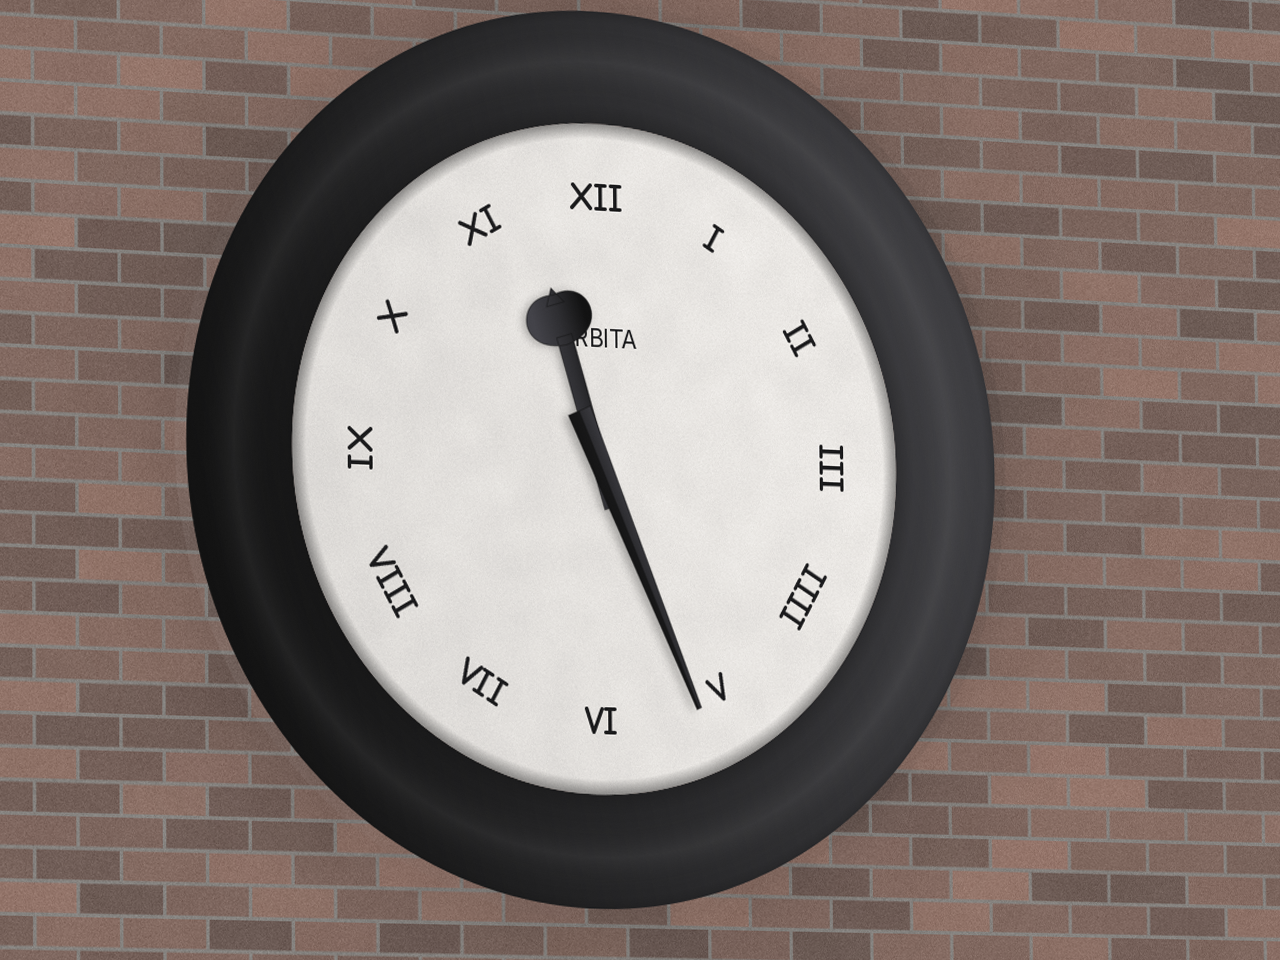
**11:26**
